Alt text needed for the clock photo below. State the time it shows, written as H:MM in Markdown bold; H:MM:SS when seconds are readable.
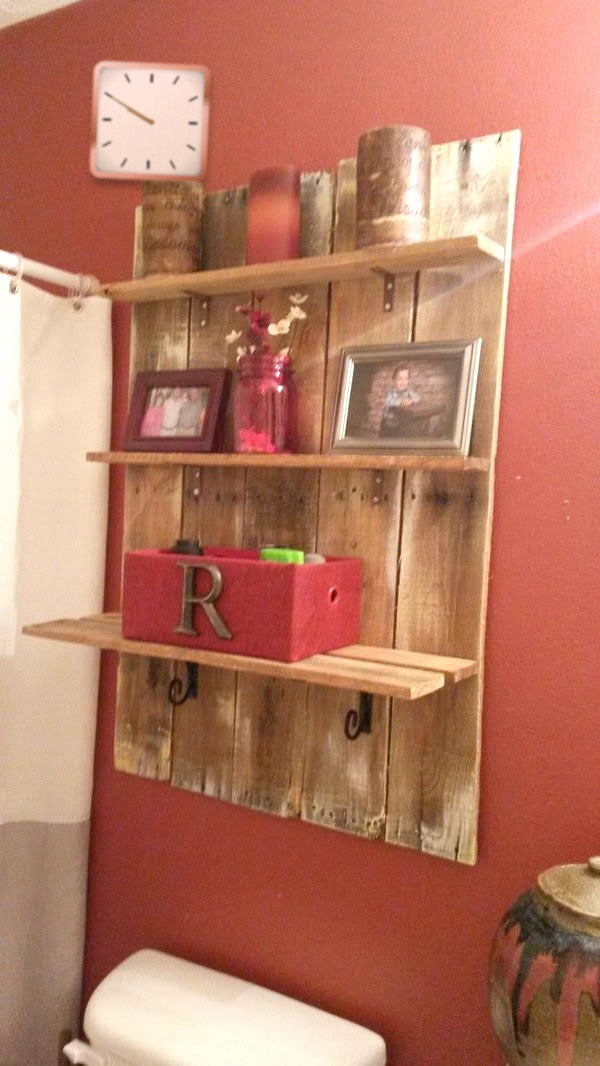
**9:50**
